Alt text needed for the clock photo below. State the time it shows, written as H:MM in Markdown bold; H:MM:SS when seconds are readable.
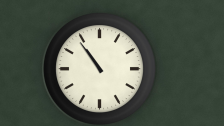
**10:54**
